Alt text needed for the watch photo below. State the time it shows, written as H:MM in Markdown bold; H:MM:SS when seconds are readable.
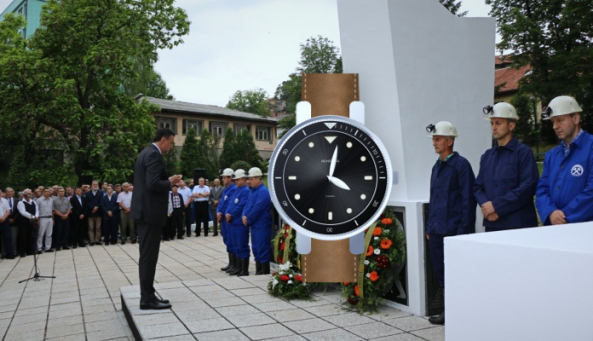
**4:02**
